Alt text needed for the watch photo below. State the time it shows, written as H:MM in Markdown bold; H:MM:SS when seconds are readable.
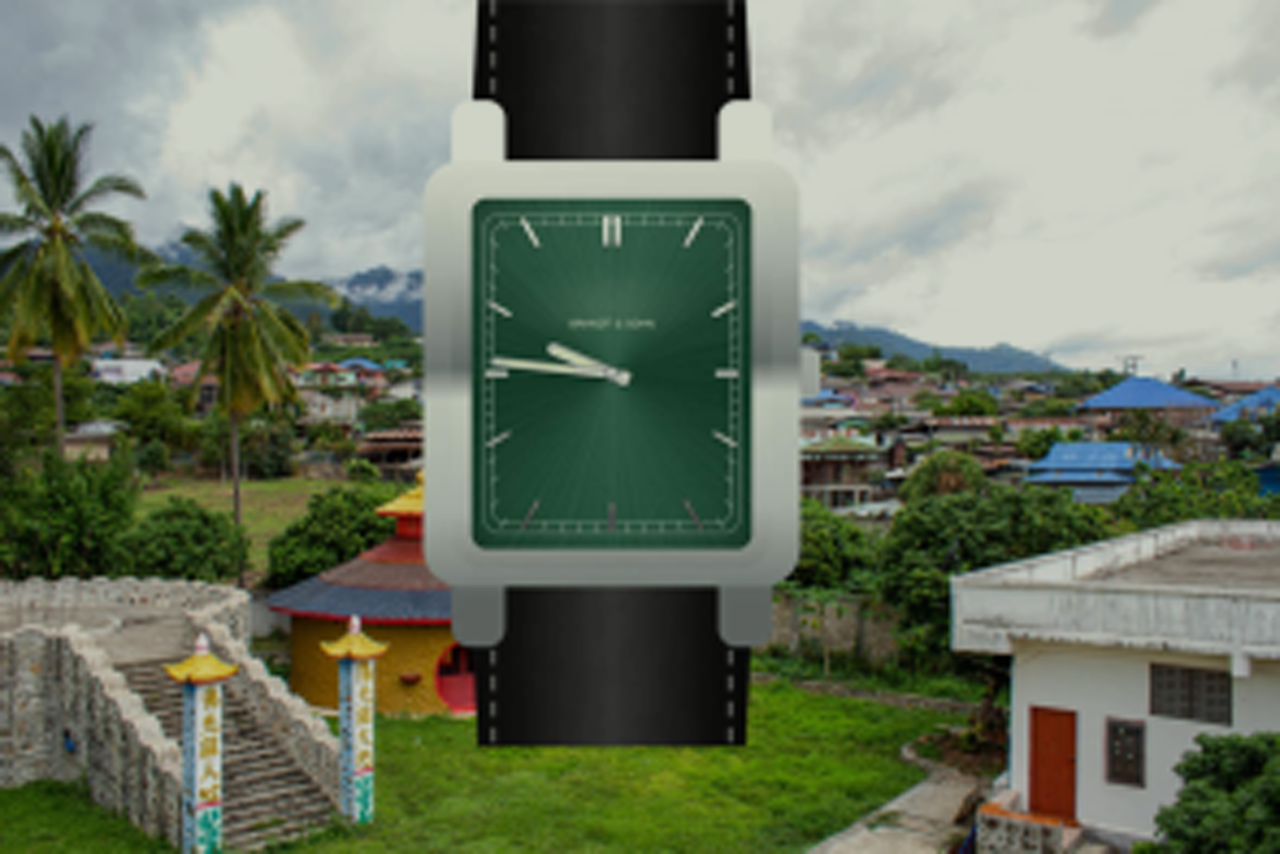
**9:46**
